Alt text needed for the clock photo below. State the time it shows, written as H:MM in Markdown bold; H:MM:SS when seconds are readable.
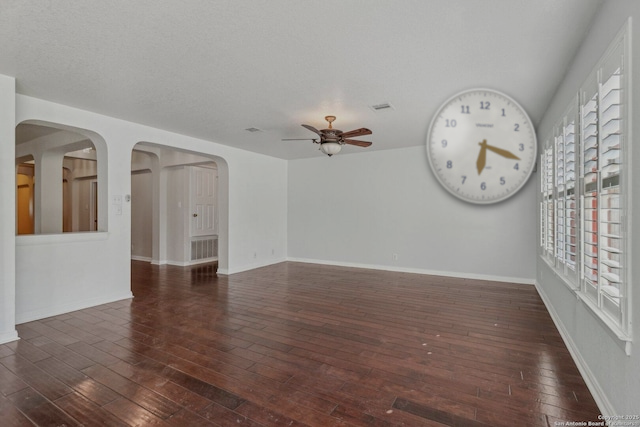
**6:18**
